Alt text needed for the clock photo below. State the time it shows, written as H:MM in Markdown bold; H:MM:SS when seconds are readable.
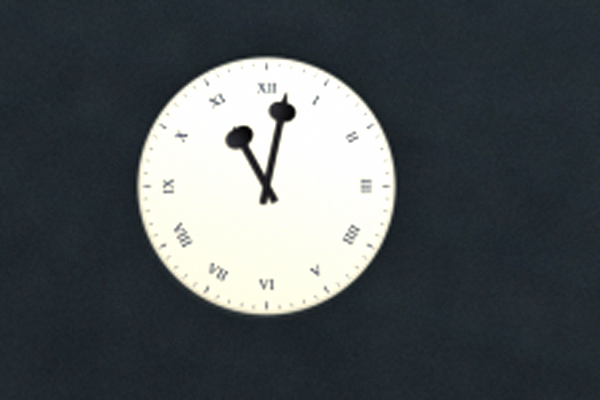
**11:02**
